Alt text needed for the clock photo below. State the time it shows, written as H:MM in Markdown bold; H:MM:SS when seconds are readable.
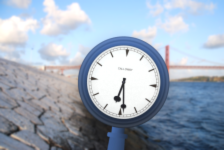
**6:29**
